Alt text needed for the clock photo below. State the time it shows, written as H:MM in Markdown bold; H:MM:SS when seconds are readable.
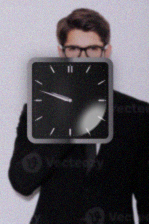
**9:48**
